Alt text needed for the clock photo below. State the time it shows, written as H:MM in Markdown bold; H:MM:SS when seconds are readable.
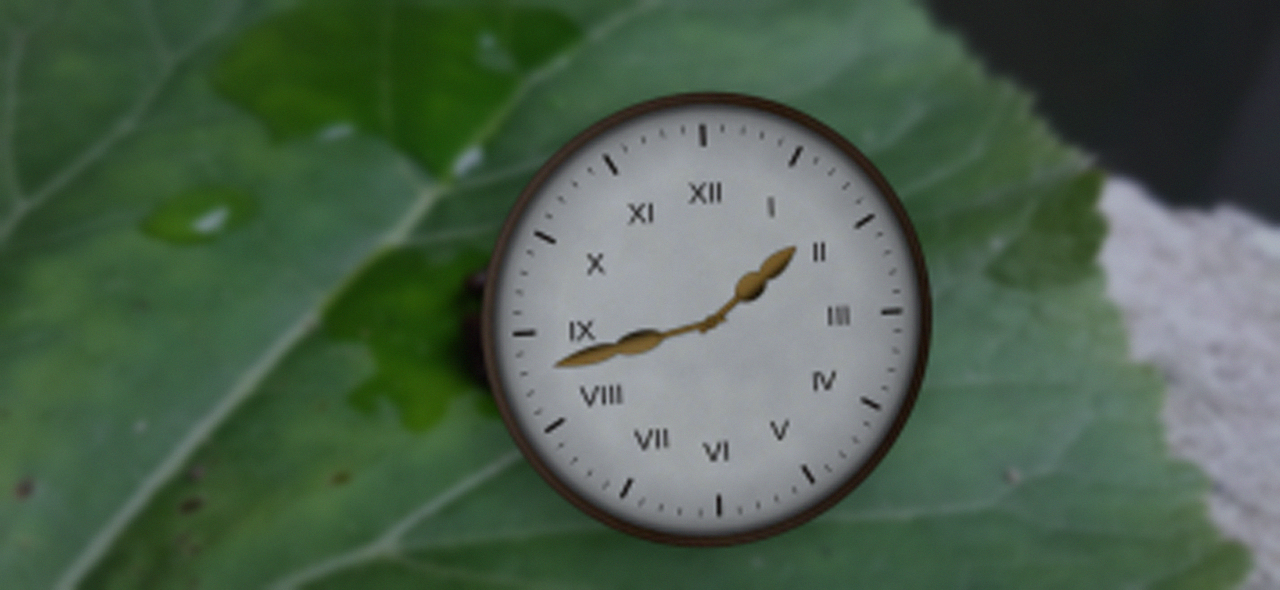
**1:43**
